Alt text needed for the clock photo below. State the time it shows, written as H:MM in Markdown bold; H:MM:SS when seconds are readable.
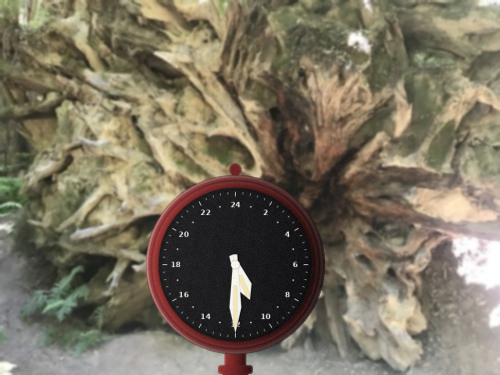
**10:30**
